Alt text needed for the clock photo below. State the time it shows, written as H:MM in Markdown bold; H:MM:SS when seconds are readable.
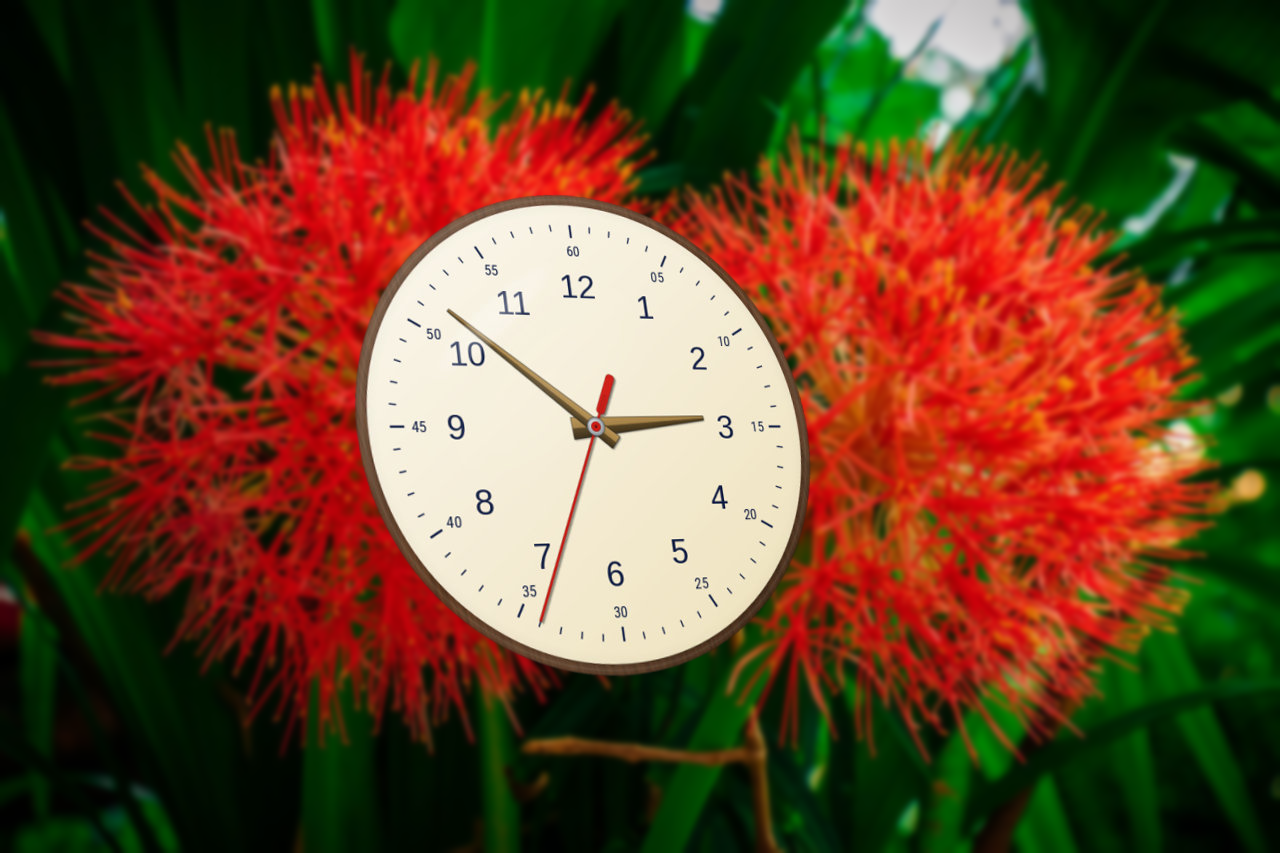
**2:51:34**
